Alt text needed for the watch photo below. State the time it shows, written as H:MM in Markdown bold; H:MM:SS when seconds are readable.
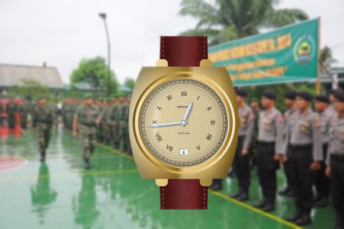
**12:44**
